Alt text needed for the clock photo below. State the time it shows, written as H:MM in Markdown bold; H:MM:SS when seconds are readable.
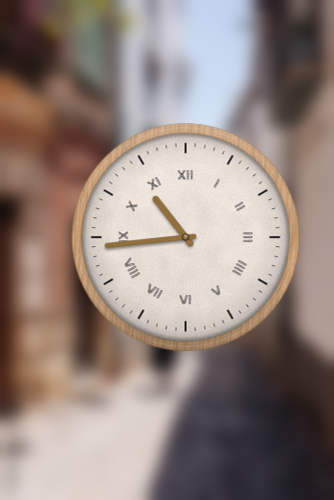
**10:44**
